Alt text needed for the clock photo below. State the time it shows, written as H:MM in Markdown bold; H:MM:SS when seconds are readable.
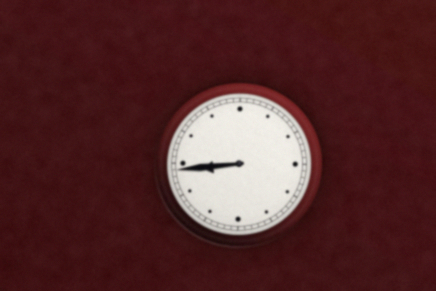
**8:44**
